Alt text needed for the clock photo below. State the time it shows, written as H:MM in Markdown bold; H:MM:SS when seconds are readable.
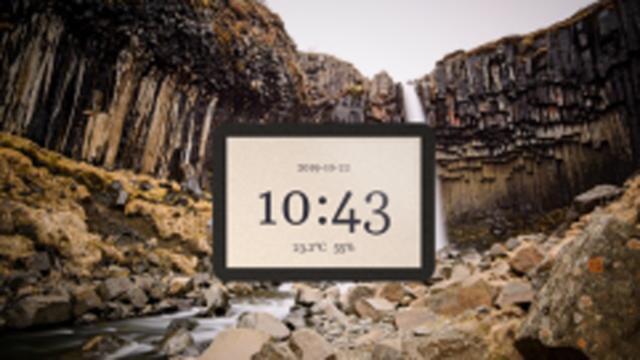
**10:43**
